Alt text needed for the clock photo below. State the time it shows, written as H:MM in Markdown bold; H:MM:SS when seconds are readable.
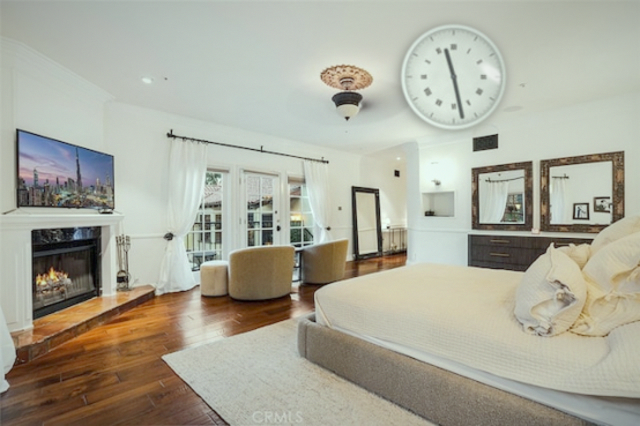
**11:28**
